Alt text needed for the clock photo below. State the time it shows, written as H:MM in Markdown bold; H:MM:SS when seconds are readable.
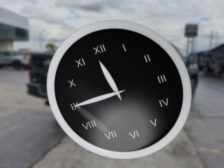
**11:45**
